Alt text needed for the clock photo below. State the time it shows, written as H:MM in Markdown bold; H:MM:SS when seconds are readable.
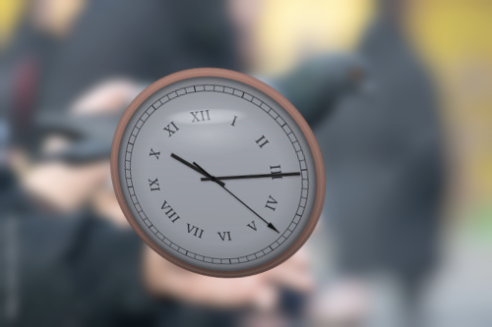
**10:15:23**
